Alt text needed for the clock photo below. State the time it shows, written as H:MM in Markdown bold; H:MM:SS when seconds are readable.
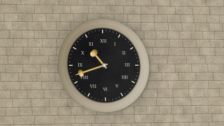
**10:42**
